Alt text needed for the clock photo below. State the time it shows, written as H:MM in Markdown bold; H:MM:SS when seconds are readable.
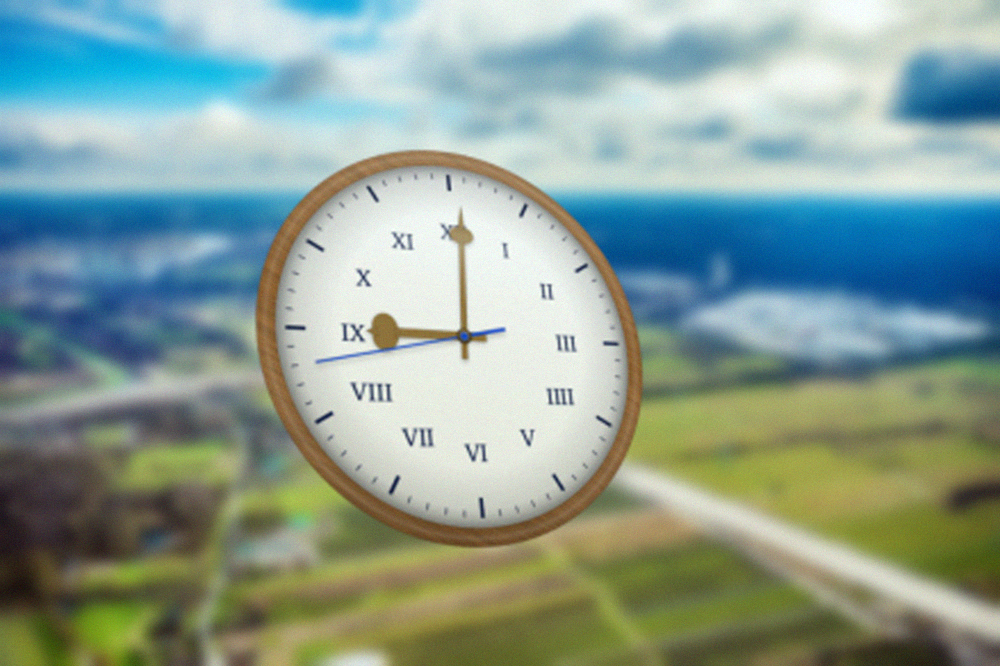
**9:00:43**
